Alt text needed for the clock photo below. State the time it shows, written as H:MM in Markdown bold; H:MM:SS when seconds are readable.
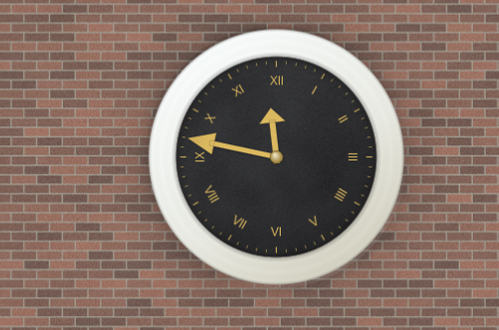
**11:47**
